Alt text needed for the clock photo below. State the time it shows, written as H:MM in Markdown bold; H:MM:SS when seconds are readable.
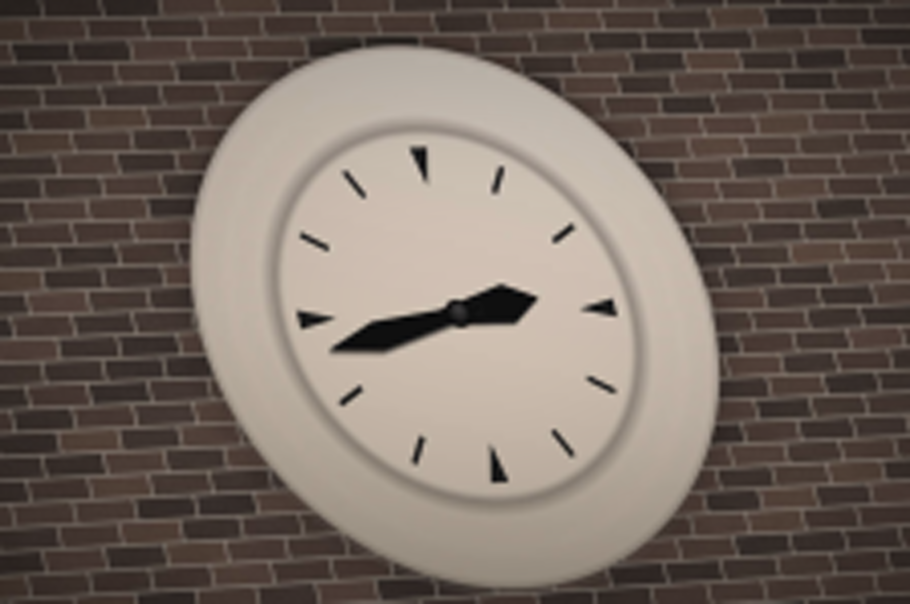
**2:43**
